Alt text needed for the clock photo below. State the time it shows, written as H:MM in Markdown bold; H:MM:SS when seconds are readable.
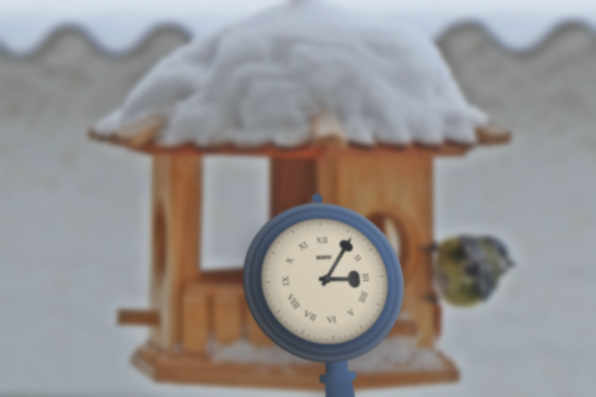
**3:06**
